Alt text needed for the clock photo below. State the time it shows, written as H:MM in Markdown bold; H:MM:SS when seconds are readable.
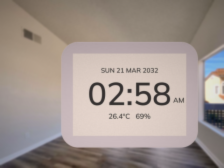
**2:58**
